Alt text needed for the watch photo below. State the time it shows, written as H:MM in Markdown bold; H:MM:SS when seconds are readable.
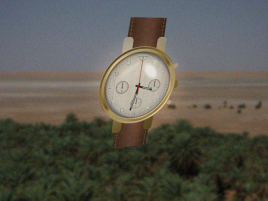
**3:32**
